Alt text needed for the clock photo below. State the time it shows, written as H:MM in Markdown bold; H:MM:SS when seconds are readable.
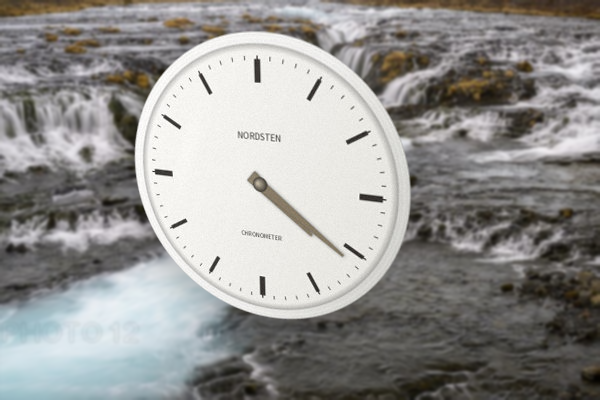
**4:21**
